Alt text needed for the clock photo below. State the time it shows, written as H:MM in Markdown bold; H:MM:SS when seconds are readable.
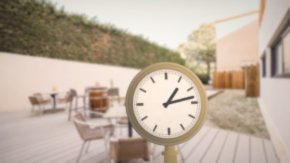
**1:13**
